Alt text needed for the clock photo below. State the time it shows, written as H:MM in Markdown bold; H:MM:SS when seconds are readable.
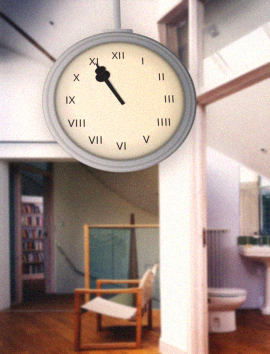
**10:55**
